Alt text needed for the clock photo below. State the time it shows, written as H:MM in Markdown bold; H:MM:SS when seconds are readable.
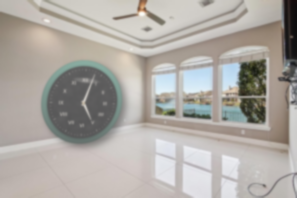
**5:03**
